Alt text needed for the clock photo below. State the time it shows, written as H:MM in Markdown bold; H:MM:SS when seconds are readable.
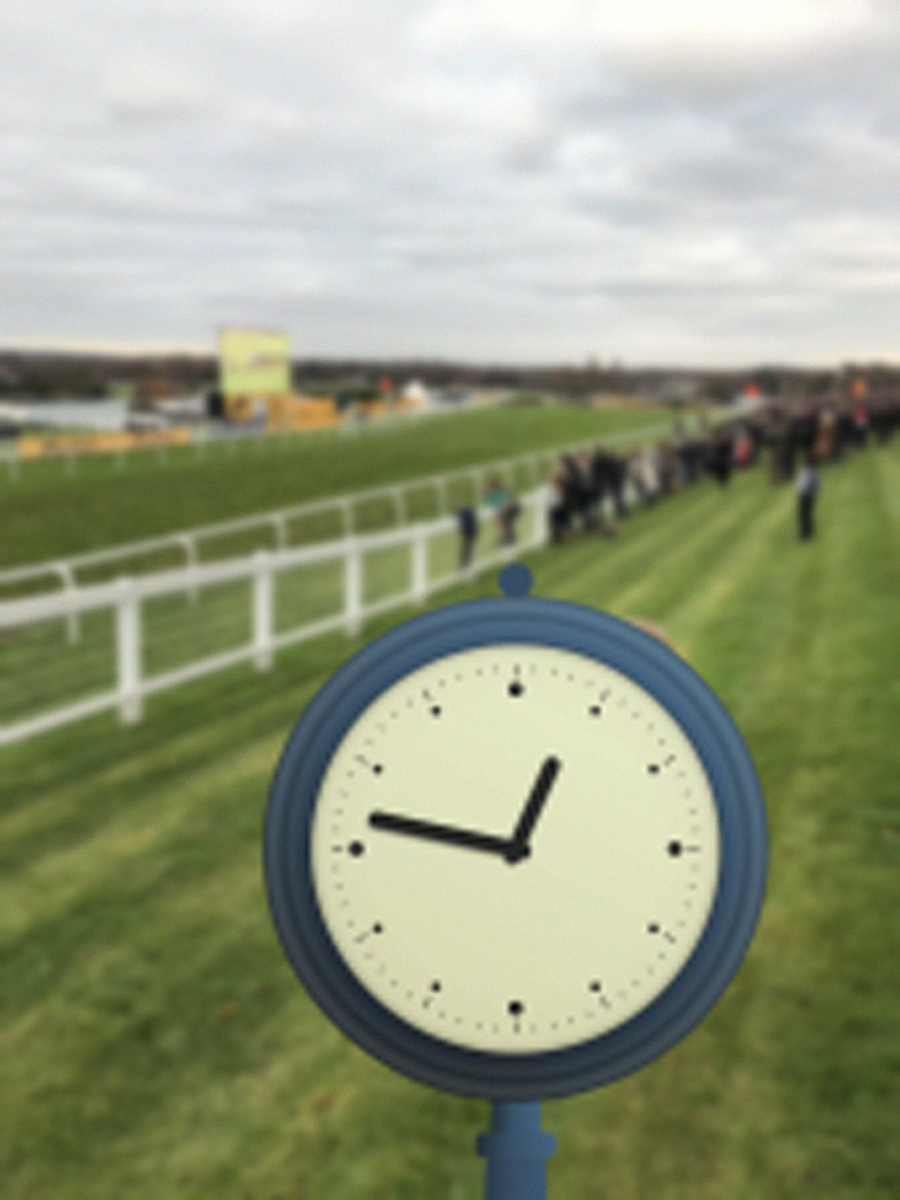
**12:47**
